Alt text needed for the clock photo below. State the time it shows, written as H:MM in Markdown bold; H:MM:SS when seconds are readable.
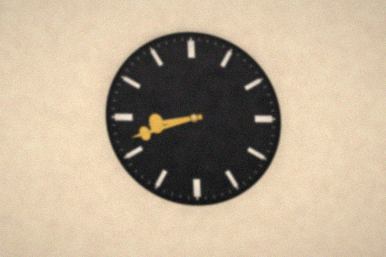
**8:42**
